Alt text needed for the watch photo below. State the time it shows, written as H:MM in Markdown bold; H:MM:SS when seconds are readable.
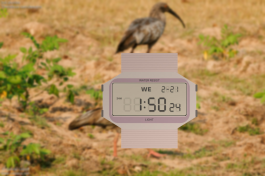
**1:50:24**
